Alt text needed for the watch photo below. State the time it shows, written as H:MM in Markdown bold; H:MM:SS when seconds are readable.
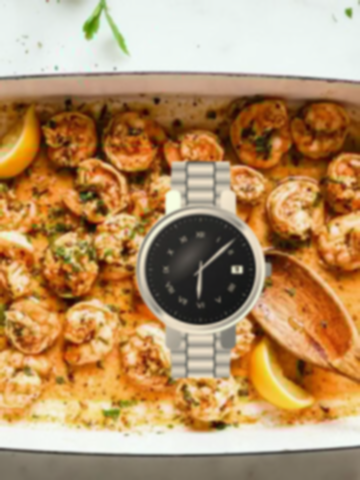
**6:08**
